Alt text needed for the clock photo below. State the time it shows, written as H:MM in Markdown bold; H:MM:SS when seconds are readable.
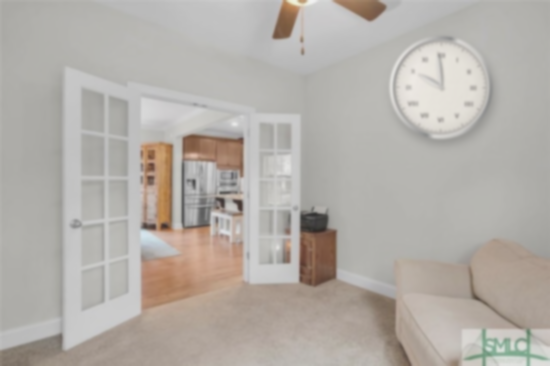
**9:59**
